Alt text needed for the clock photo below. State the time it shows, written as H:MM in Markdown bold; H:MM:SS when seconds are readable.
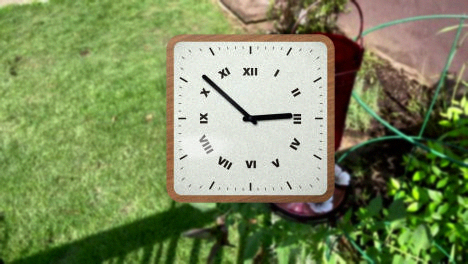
**2:52**
